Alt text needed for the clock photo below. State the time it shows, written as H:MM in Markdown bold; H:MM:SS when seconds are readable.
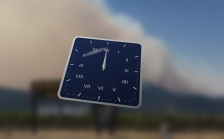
**12:00**
